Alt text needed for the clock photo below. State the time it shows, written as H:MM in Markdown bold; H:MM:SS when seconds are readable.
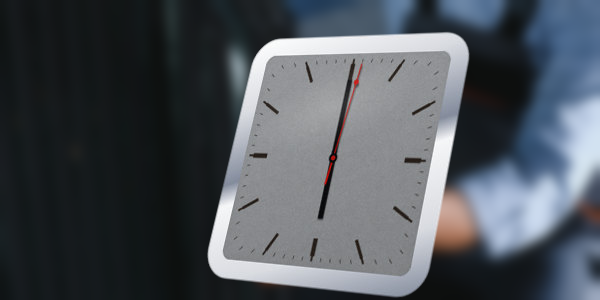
**6:00:01**
